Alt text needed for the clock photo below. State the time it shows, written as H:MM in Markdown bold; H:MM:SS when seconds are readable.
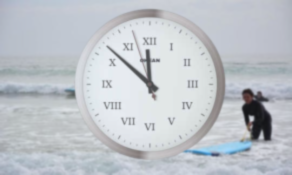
**11:51:57**
